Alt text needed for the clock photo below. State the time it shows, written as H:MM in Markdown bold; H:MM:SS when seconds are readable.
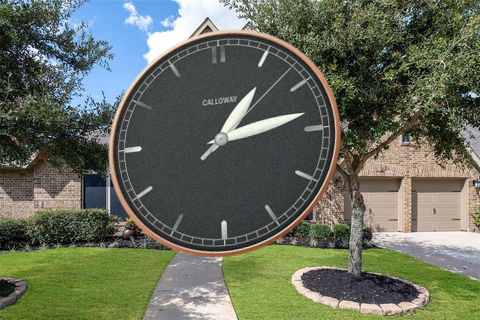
**1:13:08**
